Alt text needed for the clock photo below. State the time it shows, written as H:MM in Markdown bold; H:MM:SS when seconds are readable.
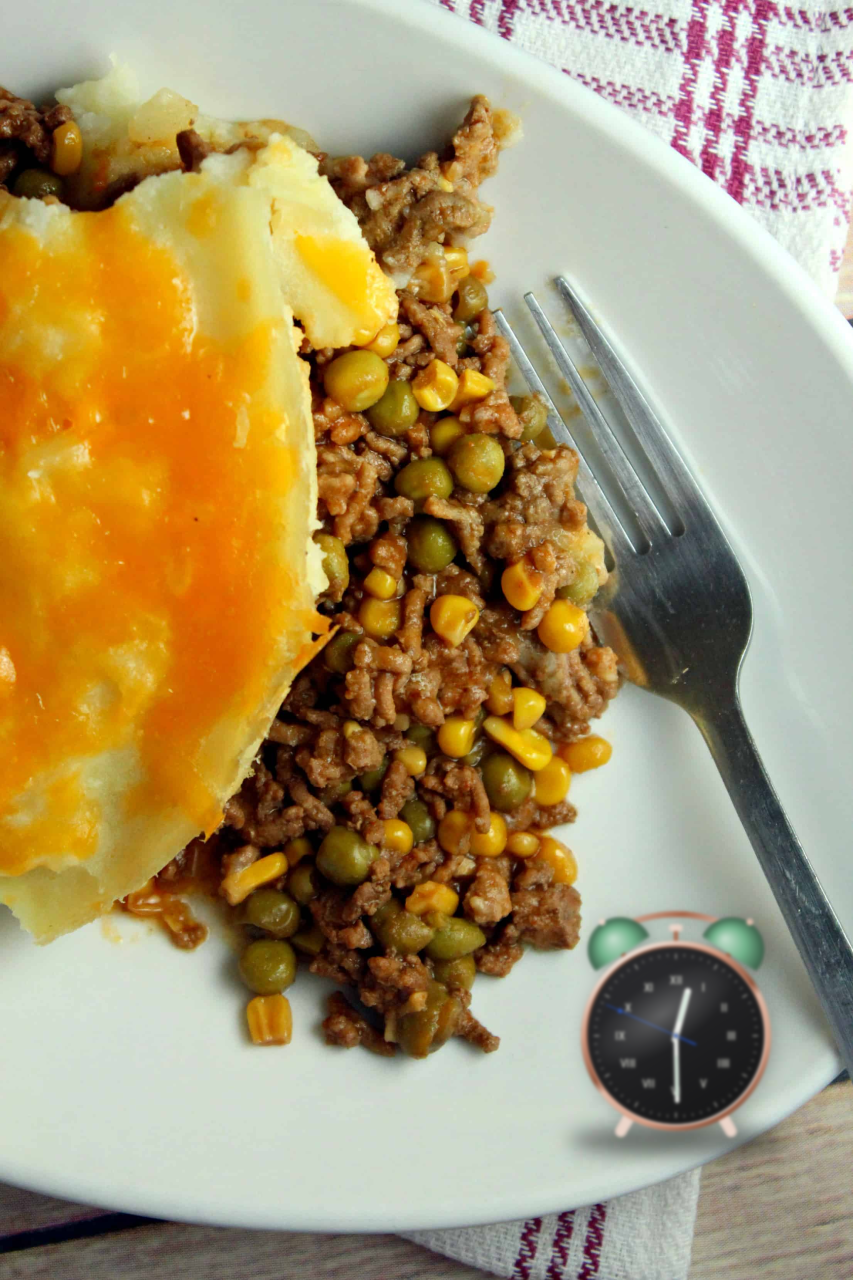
**12:29:49**
